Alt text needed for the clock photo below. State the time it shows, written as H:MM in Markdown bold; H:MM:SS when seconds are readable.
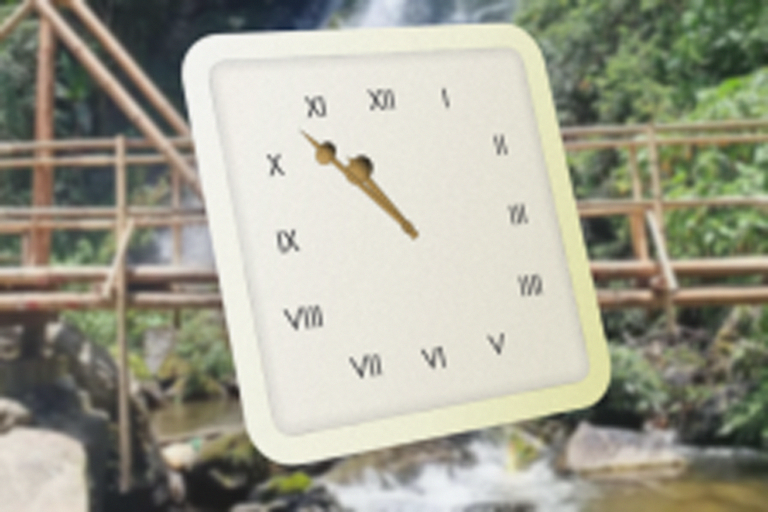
**10:53**
